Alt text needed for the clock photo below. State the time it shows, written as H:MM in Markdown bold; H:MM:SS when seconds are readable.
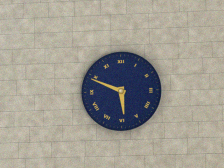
**5:49**
